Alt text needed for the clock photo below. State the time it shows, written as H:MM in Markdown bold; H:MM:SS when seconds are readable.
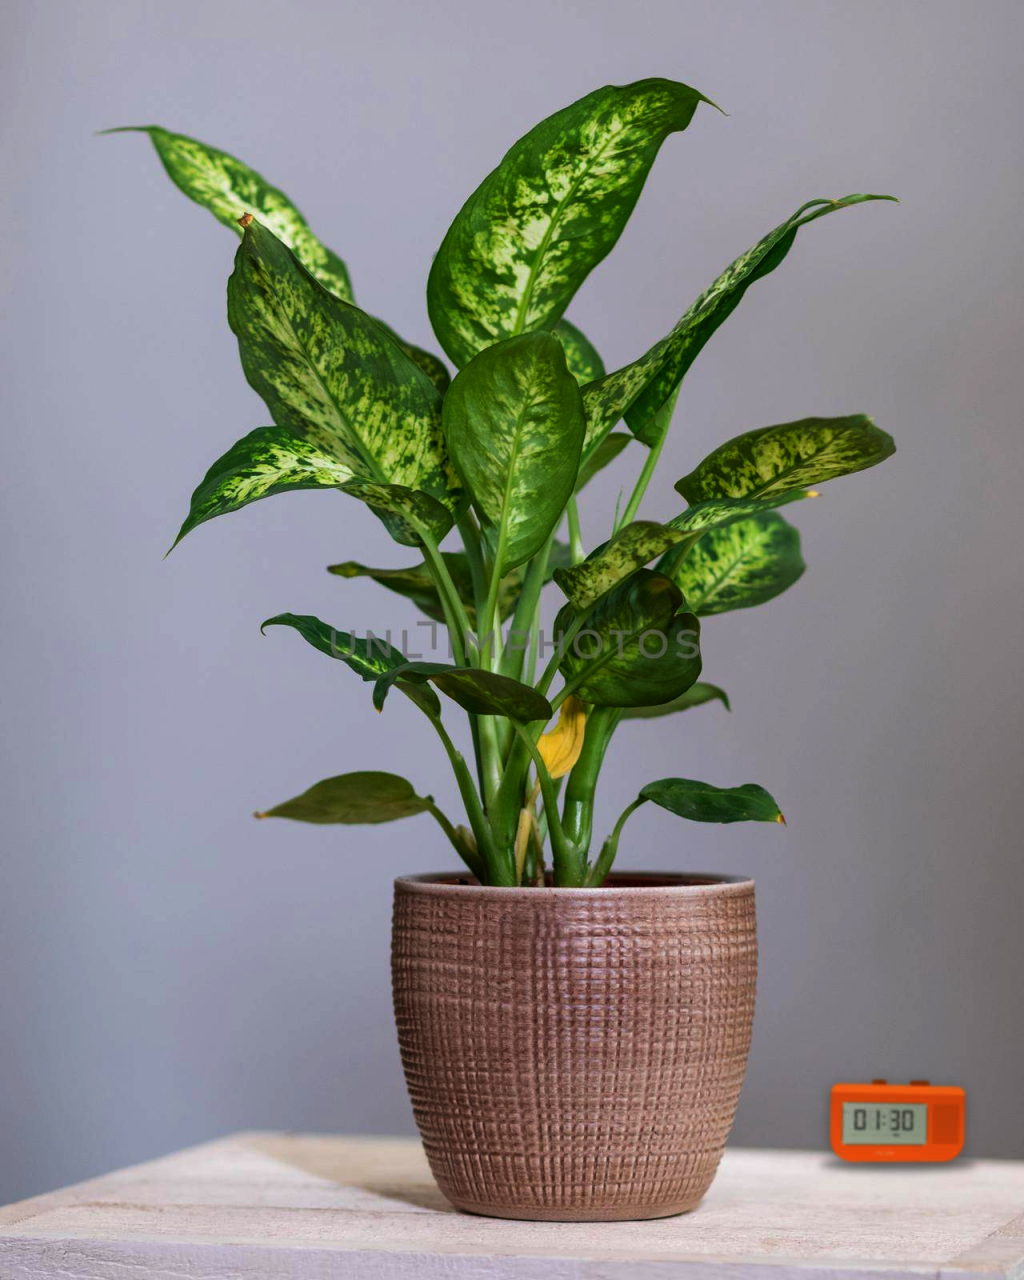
**1:30**
